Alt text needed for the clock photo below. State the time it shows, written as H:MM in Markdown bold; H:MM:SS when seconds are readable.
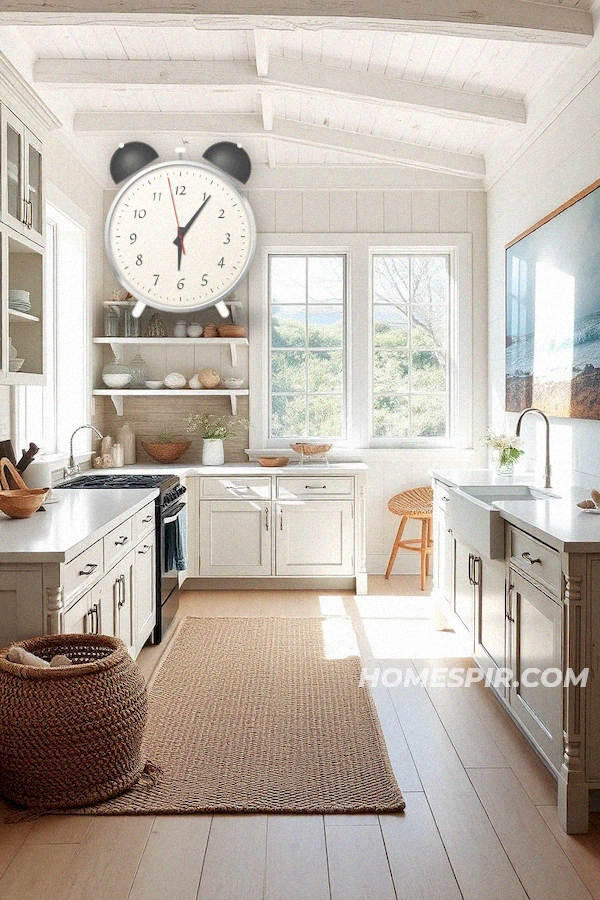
**6:05:58**
